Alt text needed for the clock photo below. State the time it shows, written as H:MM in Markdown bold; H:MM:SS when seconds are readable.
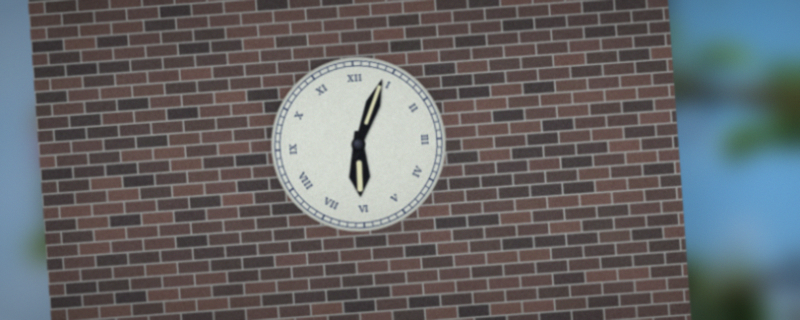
**6:04**
